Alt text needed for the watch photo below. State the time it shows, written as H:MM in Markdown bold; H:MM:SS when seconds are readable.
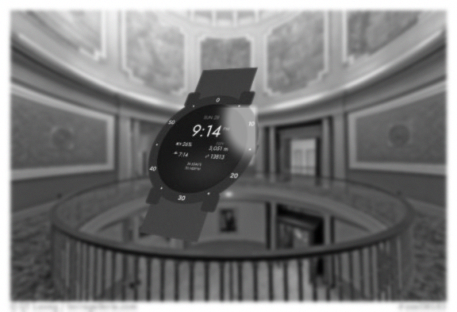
**9:14**
